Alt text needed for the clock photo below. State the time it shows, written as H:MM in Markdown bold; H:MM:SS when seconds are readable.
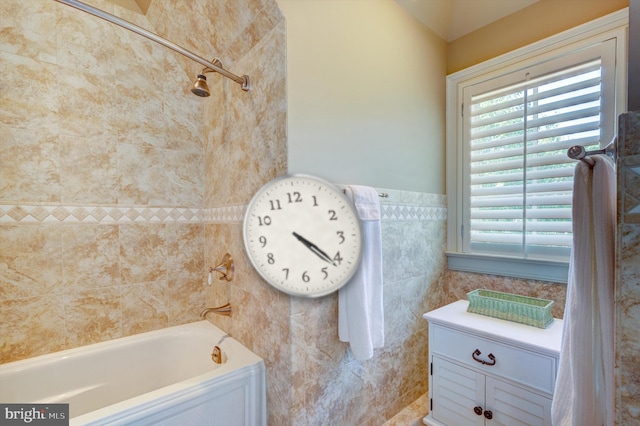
**4:22**
